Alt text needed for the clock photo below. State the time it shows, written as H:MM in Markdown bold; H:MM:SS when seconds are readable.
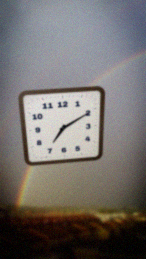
**7:10**
